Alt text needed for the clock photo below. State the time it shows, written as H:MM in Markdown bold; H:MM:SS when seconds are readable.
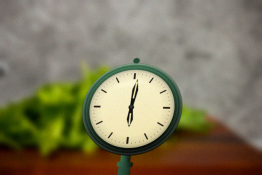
**6:01**
